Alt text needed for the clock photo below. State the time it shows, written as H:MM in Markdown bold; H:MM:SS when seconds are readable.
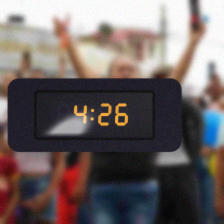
**4:26**
